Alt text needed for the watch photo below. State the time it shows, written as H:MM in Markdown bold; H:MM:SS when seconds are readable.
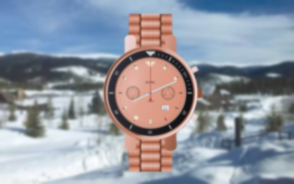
**8:11**
